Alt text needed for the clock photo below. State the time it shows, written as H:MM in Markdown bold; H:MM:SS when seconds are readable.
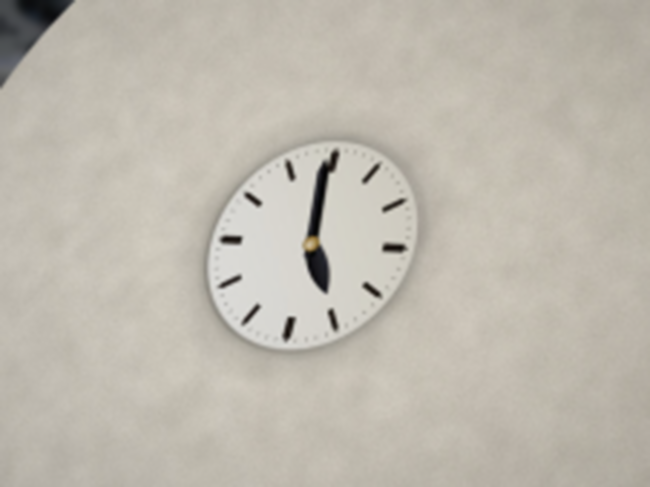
**4:59**
